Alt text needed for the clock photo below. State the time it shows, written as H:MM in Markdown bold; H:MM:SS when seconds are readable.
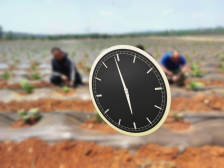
**5:59**
